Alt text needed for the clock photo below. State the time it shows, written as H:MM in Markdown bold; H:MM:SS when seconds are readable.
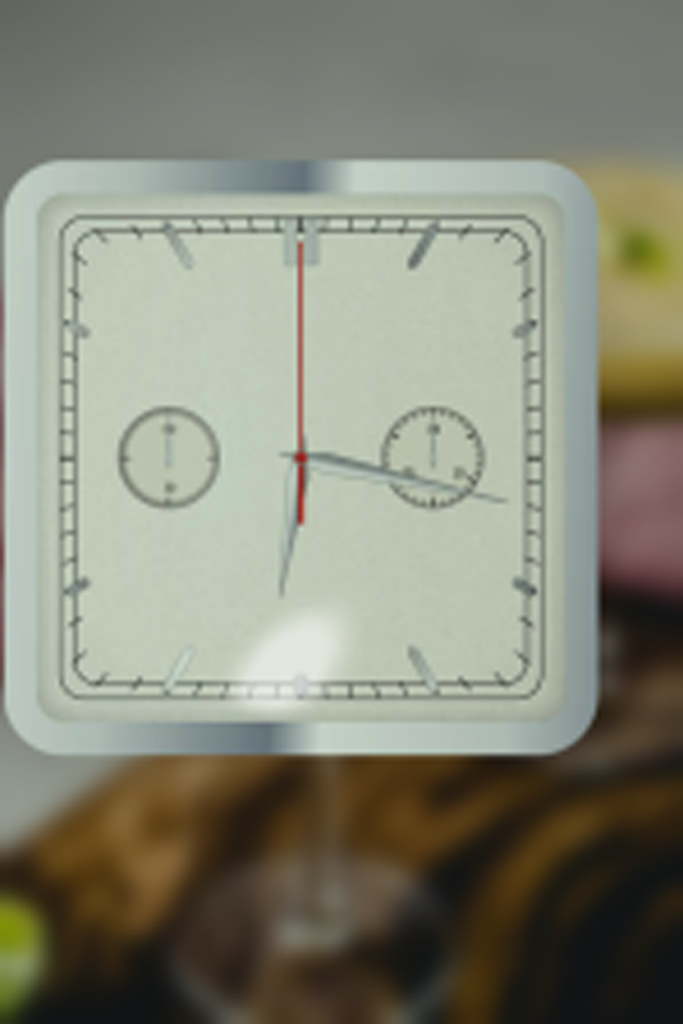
**6:17**
